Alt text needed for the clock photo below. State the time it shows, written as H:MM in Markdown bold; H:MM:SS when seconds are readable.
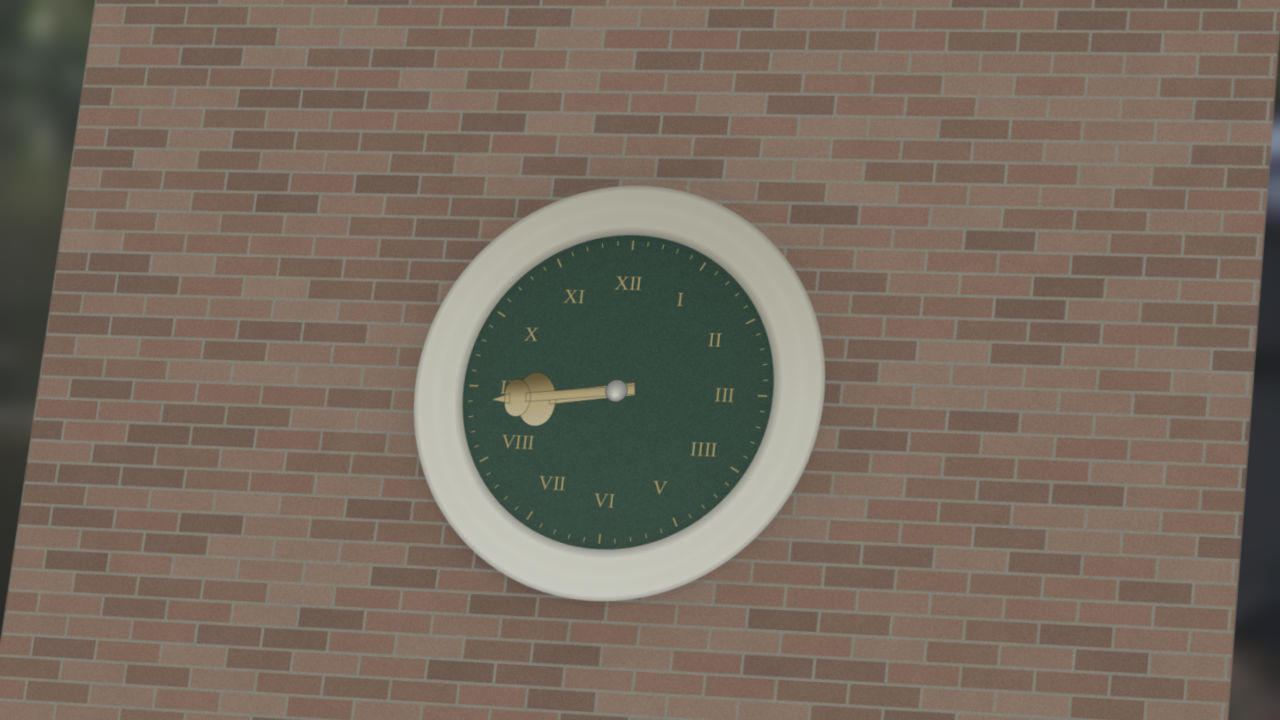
**8:44**
